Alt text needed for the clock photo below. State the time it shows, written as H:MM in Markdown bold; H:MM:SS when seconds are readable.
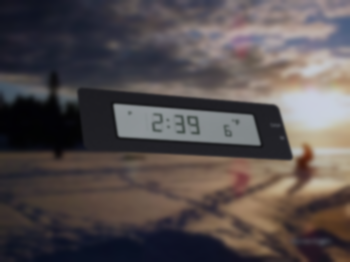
**2:39**
